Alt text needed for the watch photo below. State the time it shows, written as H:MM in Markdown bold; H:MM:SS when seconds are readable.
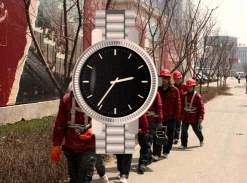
**2:36**
